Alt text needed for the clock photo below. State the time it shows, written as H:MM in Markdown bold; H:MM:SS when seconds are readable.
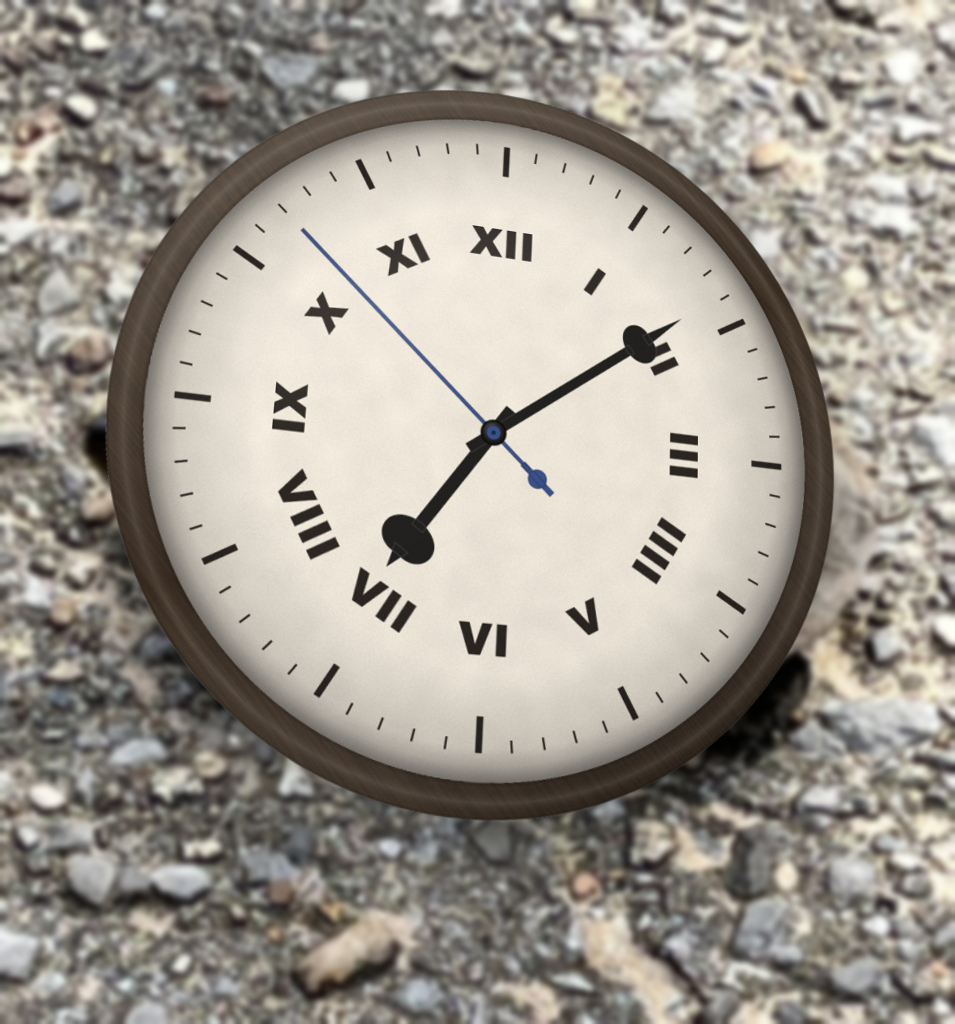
**7:08:52**
